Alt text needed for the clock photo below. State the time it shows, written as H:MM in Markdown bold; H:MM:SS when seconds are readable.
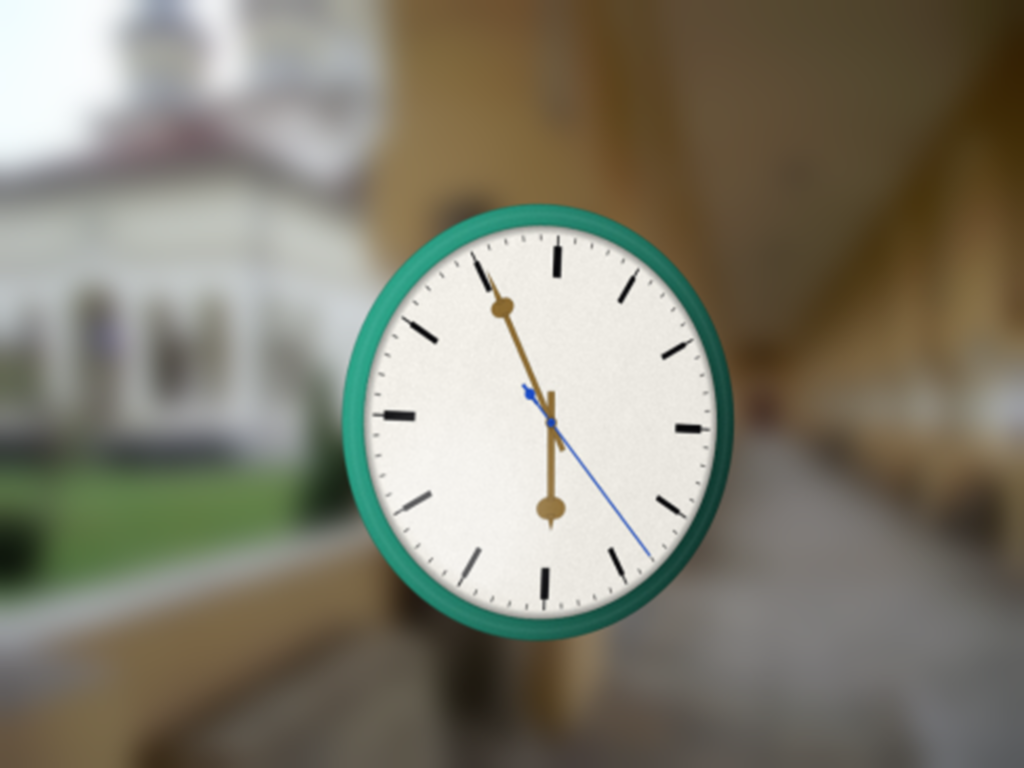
**5:55:23**
